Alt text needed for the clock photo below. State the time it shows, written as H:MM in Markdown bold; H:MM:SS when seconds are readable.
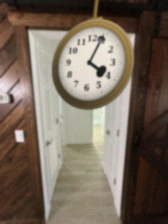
**4:04**
